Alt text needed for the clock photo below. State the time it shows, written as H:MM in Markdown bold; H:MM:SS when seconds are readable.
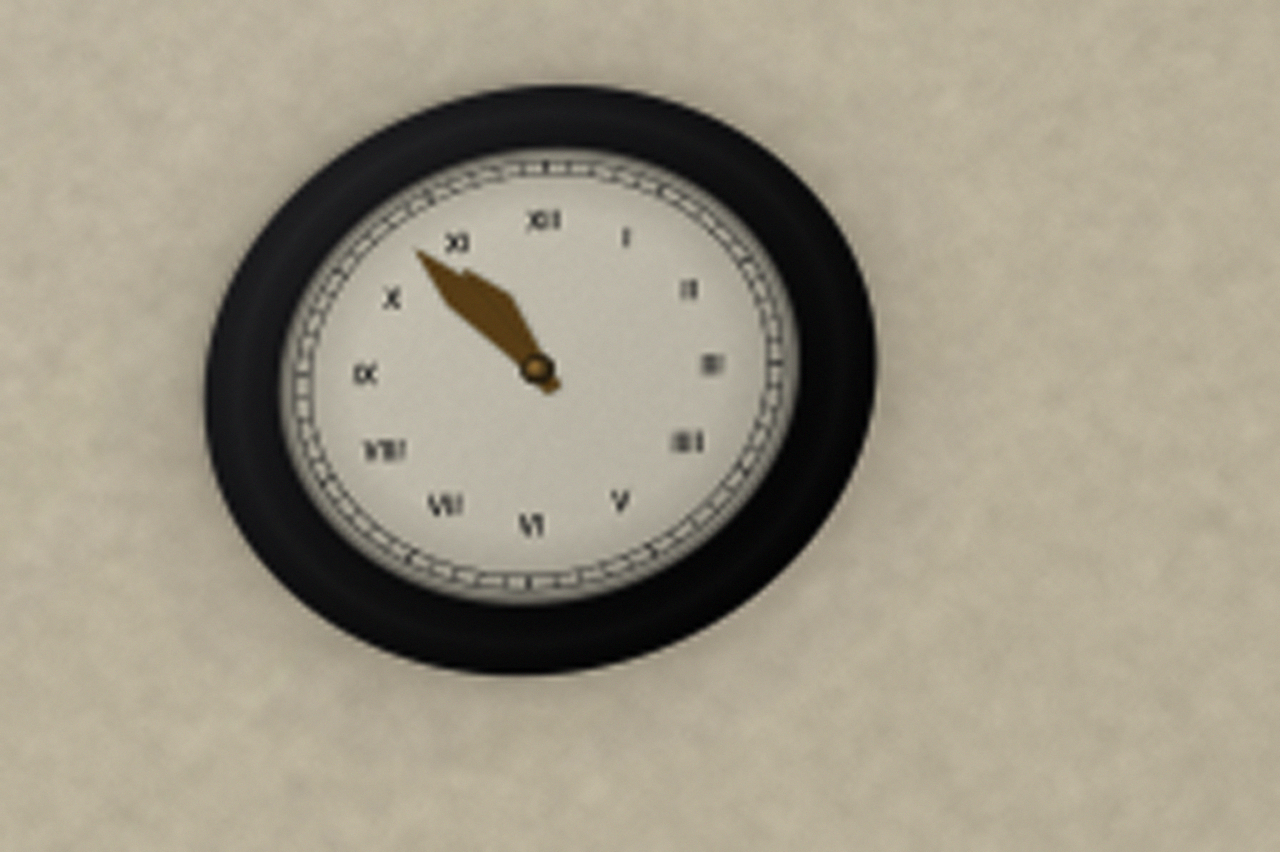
**10:53**
